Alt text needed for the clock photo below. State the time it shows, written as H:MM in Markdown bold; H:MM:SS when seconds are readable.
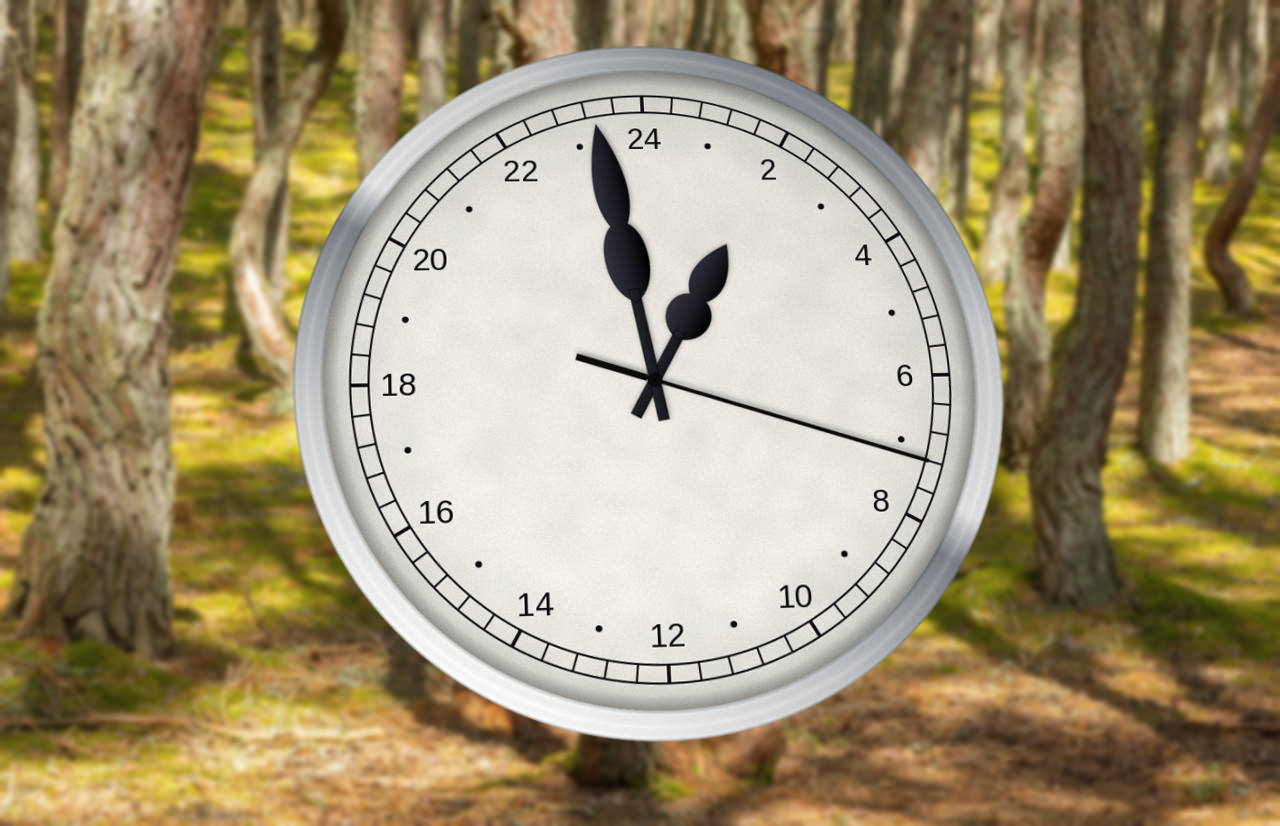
**1:58:18**
